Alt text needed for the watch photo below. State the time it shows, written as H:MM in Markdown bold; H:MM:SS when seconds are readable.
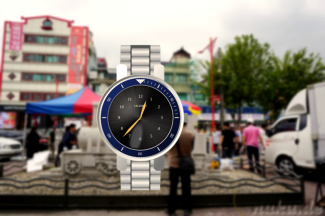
**12:37**
